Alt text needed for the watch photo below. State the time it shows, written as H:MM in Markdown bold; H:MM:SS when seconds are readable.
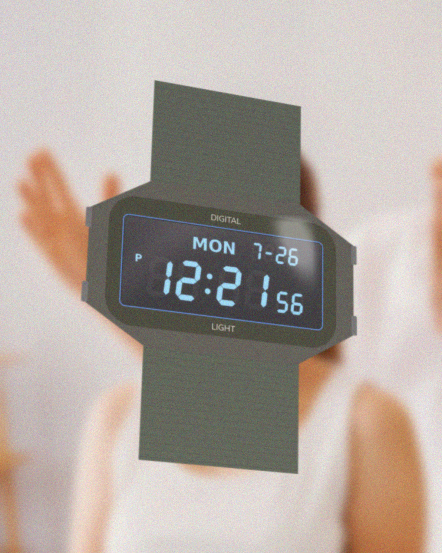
**12:21:56**
